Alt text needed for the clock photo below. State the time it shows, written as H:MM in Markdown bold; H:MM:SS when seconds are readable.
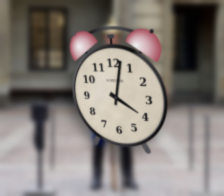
**4:02**
